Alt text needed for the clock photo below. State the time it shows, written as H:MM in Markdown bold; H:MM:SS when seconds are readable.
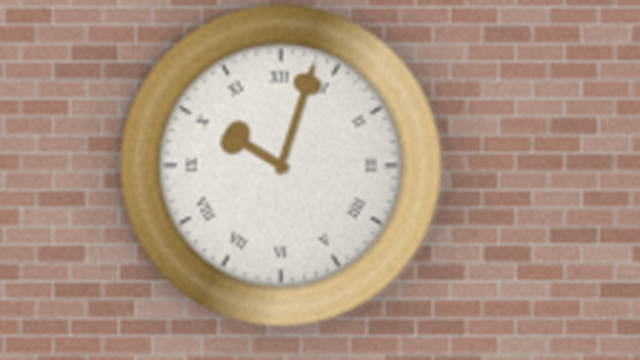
**10:03**
